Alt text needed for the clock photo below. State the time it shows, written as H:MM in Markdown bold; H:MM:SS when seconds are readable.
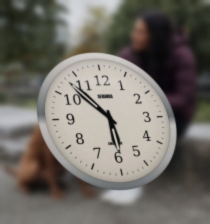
**5:53**
